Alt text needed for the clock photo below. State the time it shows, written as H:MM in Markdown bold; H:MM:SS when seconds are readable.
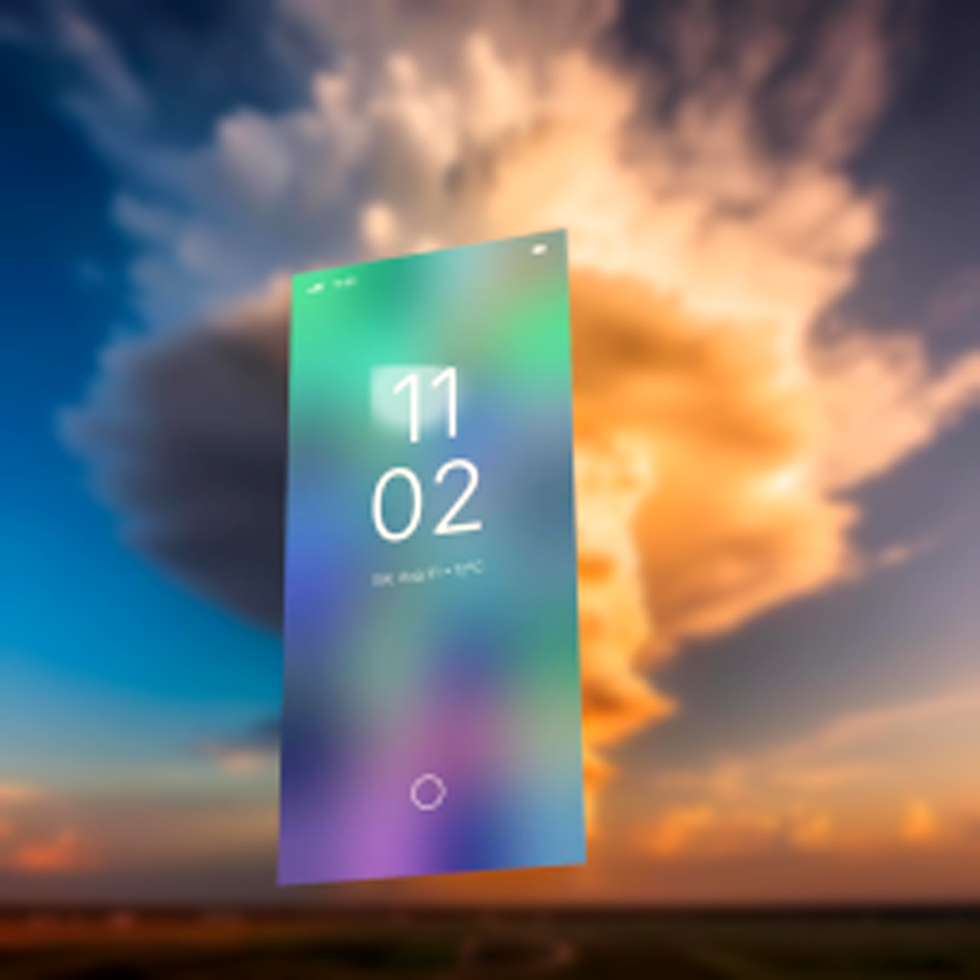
**11:02**
